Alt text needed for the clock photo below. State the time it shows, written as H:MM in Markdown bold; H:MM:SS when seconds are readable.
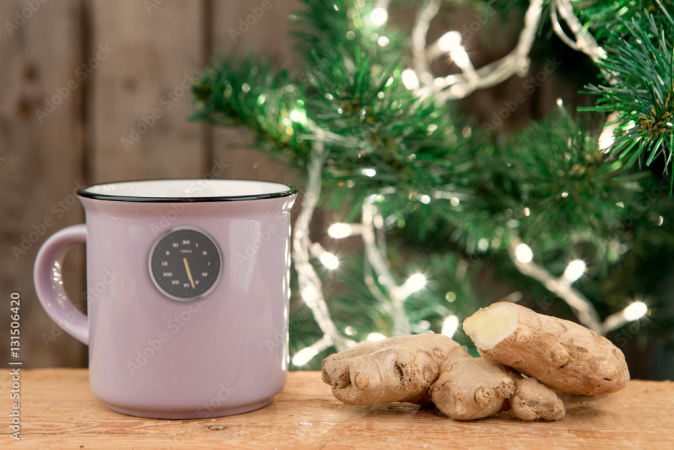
**5:27**
